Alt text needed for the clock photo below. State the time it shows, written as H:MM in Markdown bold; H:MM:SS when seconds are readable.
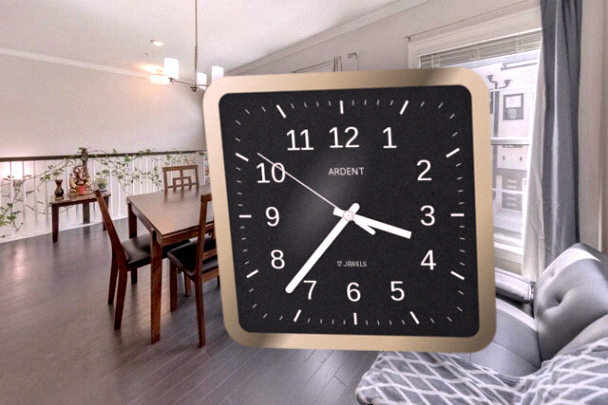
**3:36:51**
